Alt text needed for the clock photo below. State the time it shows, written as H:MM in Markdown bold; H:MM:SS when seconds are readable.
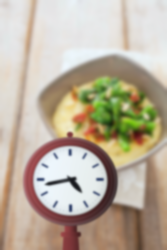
**4:43**
